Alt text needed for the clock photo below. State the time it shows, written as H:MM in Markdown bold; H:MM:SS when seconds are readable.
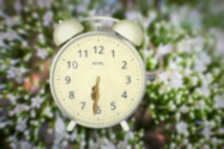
**6:31**
